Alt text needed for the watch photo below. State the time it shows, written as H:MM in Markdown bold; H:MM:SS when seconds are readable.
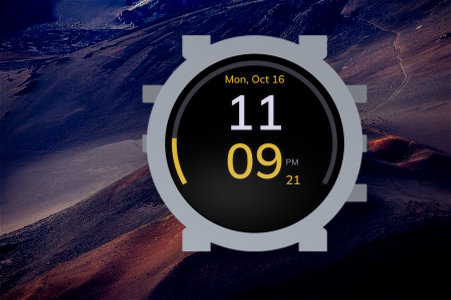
**11:09:21**
